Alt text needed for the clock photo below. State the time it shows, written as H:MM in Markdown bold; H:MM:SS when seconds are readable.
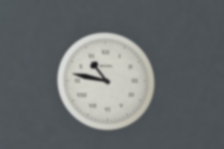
**10:47**
